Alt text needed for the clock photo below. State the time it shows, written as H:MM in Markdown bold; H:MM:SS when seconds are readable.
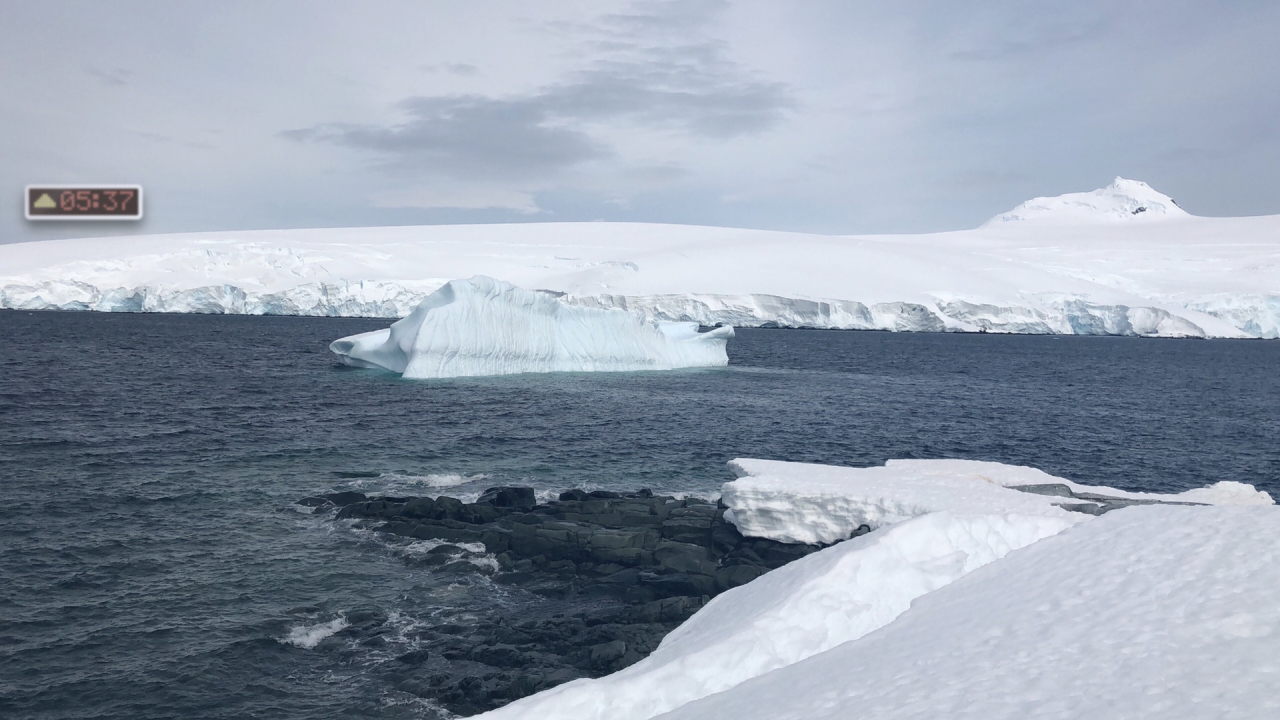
**5:37**
